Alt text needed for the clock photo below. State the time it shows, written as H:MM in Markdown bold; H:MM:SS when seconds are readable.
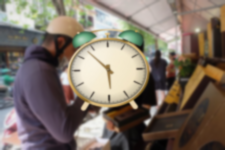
**5:53**
